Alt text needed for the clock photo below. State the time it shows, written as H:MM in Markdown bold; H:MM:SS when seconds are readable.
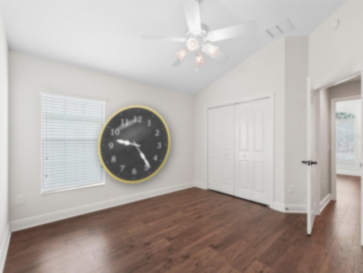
**9:24**
